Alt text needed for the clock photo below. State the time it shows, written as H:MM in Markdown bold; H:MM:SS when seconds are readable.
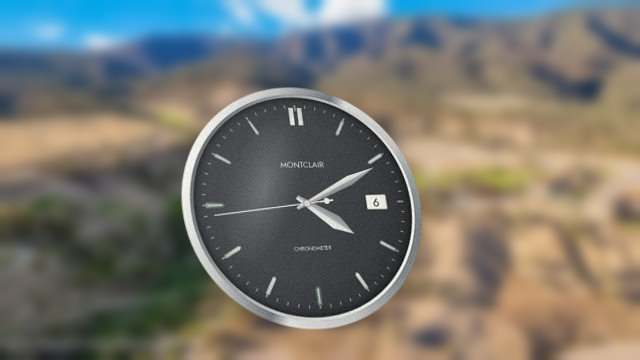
**4:10:44**
